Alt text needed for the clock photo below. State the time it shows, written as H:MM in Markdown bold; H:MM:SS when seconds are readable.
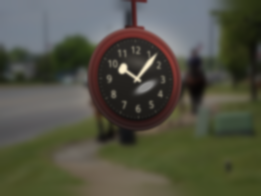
**10:07**
